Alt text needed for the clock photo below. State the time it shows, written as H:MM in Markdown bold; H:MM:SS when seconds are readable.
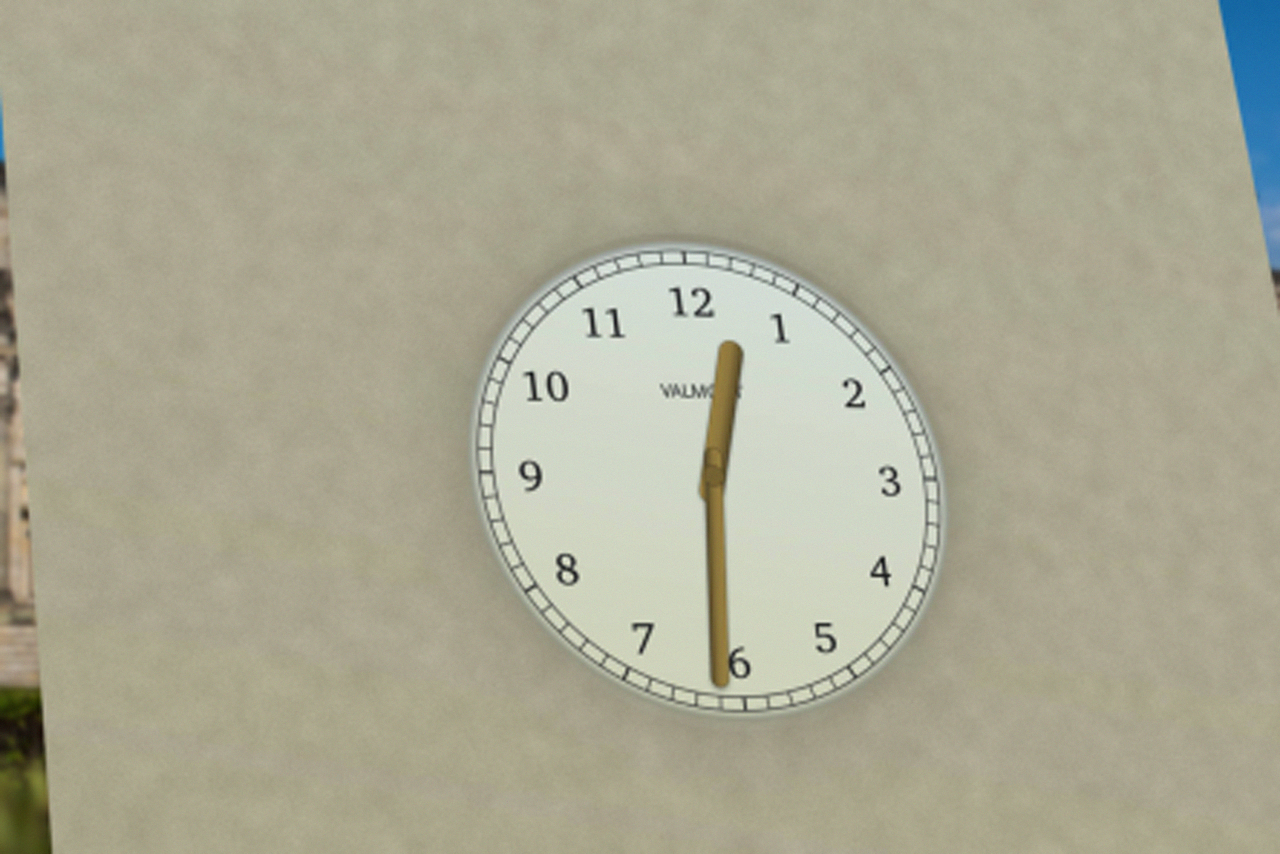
**12:31**
